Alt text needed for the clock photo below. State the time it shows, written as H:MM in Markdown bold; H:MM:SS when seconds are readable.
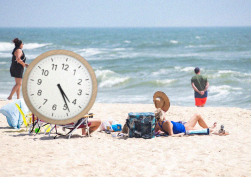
**4:24**
